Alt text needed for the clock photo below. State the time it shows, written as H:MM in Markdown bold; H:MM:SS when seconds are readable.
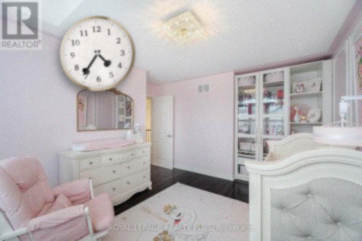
**4:36**
